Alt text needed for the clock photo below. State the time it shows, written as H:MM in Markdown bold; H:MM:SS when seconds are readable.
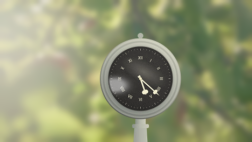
**5:22**
